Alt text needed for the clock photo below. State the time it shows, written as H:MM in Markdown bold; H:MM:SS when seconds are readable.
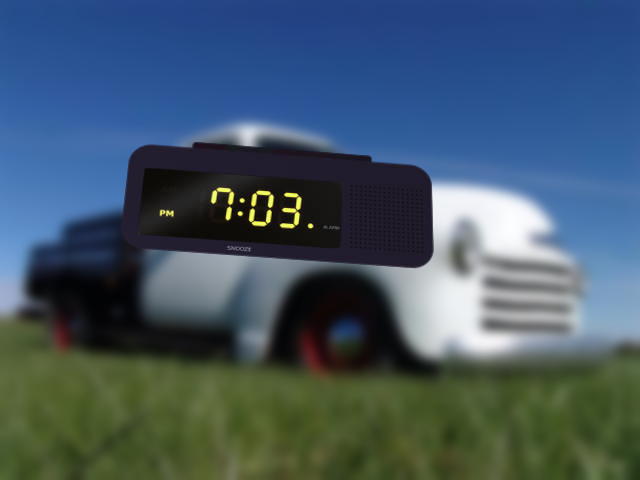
**7:03**
